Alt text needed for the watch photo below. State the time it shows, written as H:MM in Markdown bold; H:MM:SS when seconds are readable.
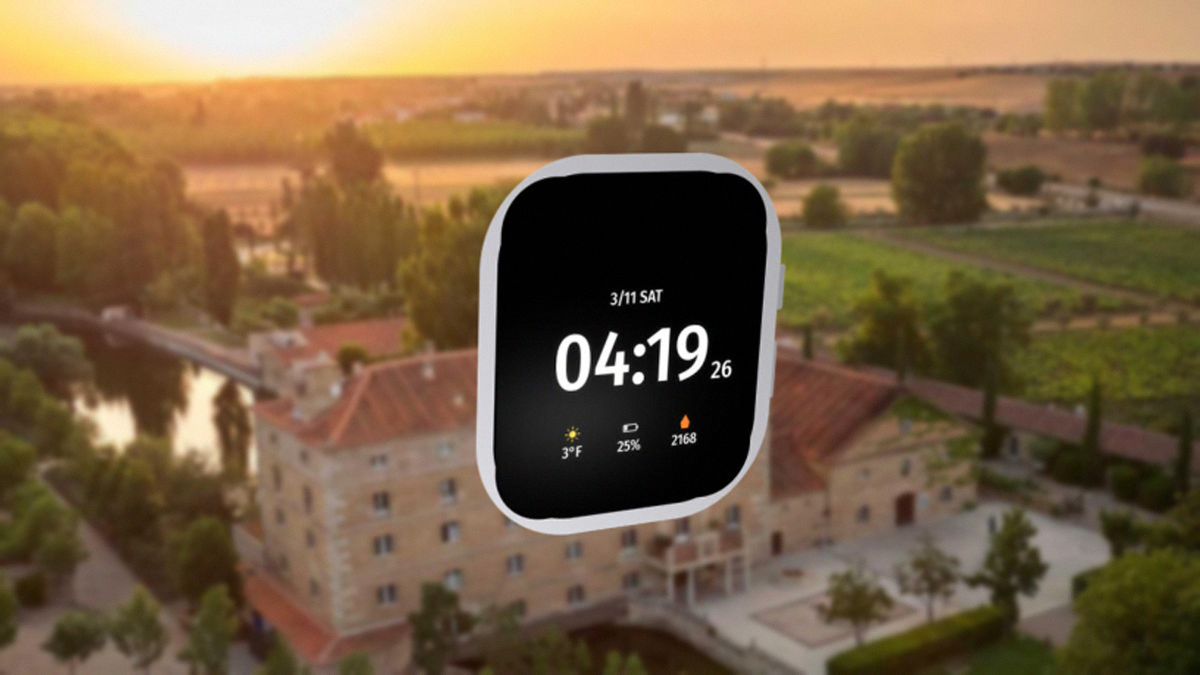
**4:19:26**
